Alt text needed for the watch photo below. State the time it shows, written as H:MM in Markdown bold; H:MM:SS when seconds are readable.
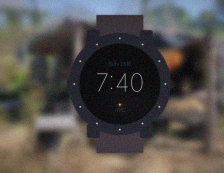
**7:40**
